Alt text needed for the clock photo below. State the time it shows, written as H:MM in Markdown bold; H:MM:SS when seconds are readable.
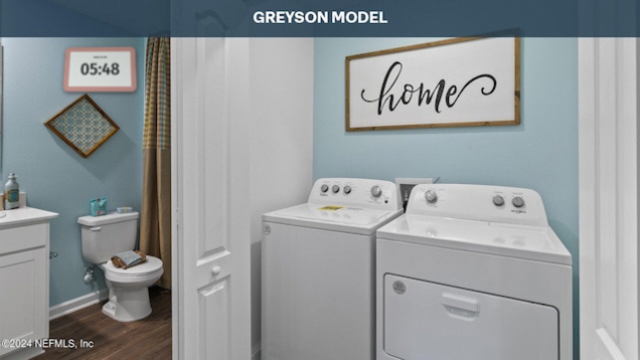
**5:48**
